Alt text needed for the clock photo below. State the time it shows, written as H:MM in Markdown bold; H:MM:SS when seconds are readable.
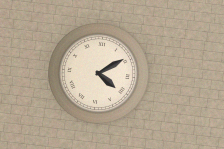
**4:09**
